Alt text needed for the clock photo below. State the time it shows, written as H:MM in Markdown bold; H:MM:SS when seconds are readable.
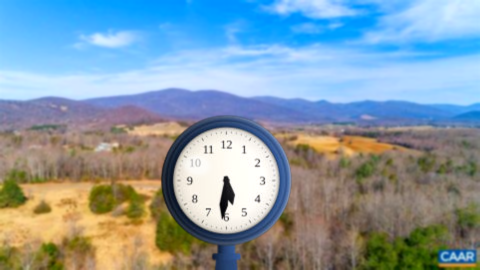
**5:31**
